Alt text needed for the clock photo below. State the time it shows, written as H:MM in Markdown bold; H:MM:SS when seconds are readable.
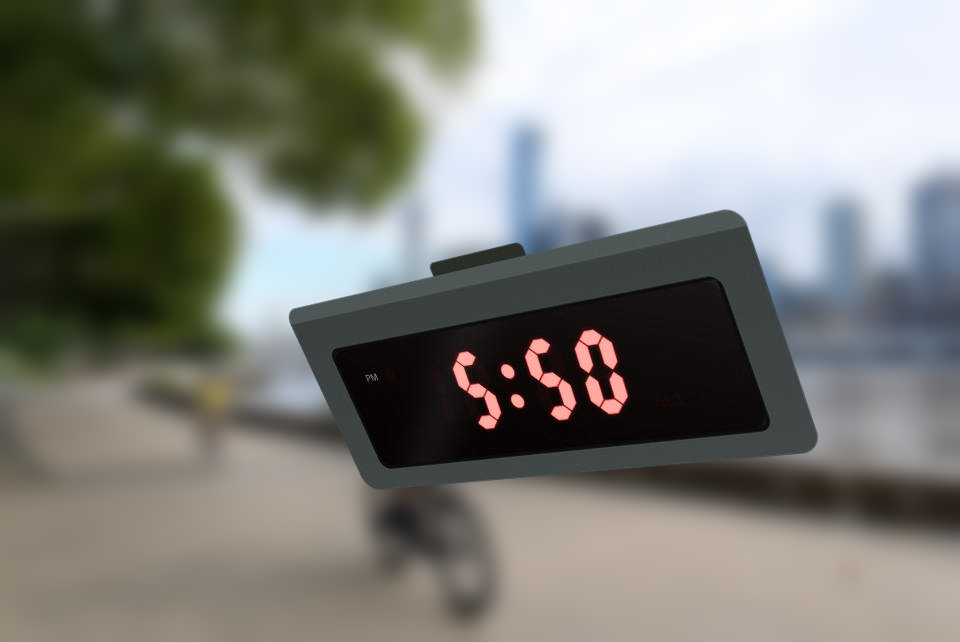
**5:50**
